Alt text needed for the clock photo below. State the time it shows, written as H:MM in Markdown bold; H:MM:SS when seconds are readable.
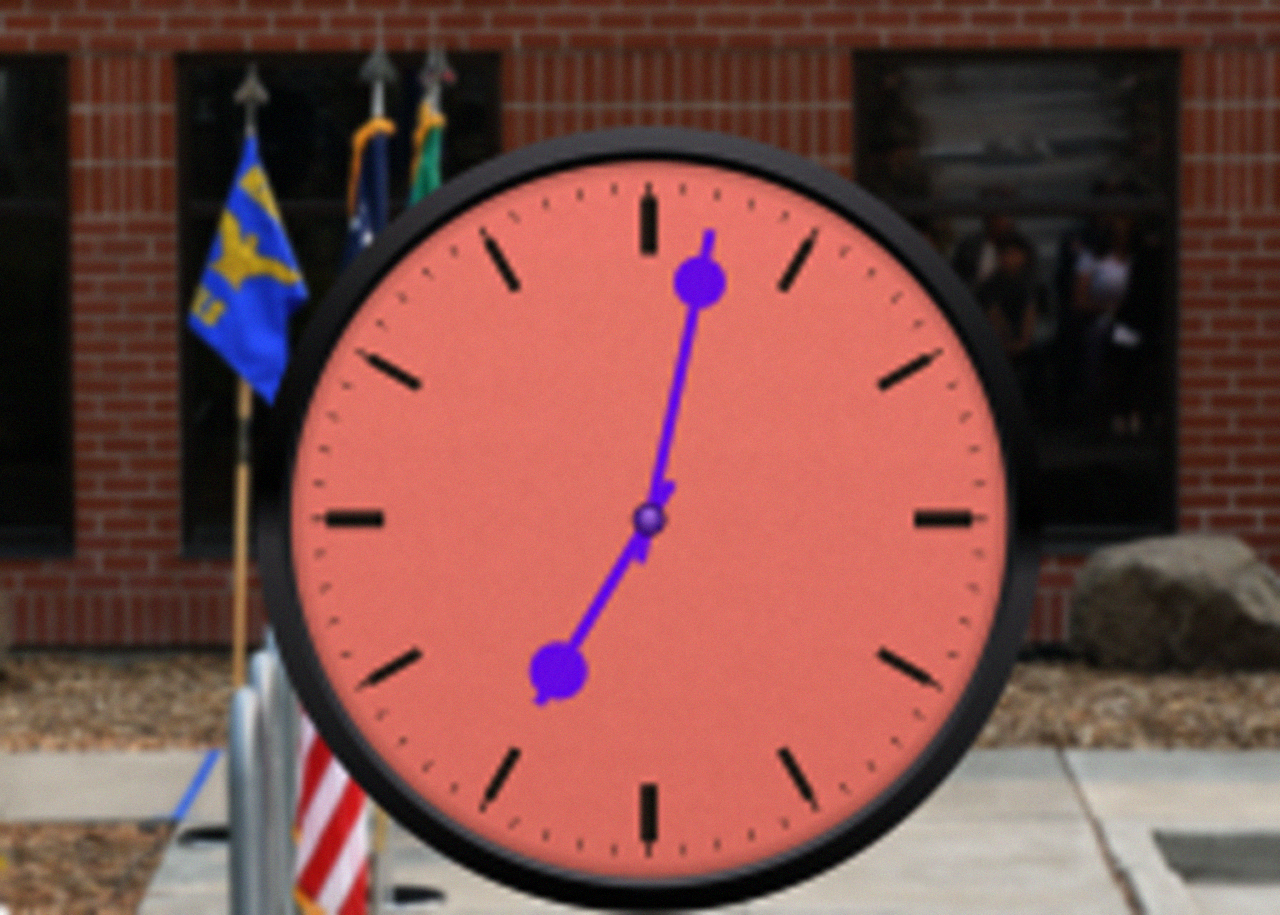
**7:02**
